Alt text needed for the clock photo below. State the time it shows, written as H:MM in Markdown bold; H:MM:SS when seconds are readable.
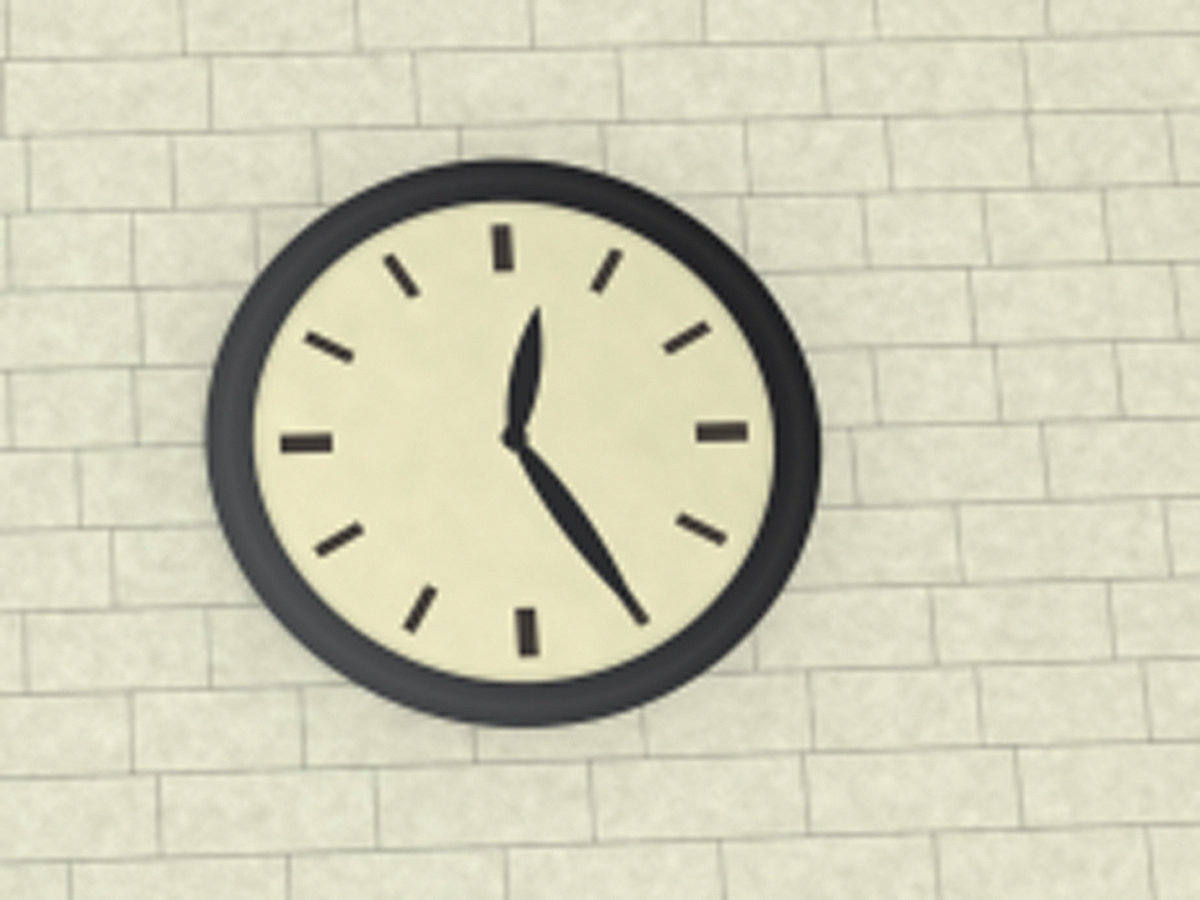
**12:25**
